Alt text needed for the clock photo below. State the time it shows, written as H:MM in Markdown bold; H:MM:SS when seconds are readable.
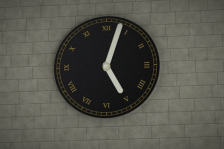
**5:03**
